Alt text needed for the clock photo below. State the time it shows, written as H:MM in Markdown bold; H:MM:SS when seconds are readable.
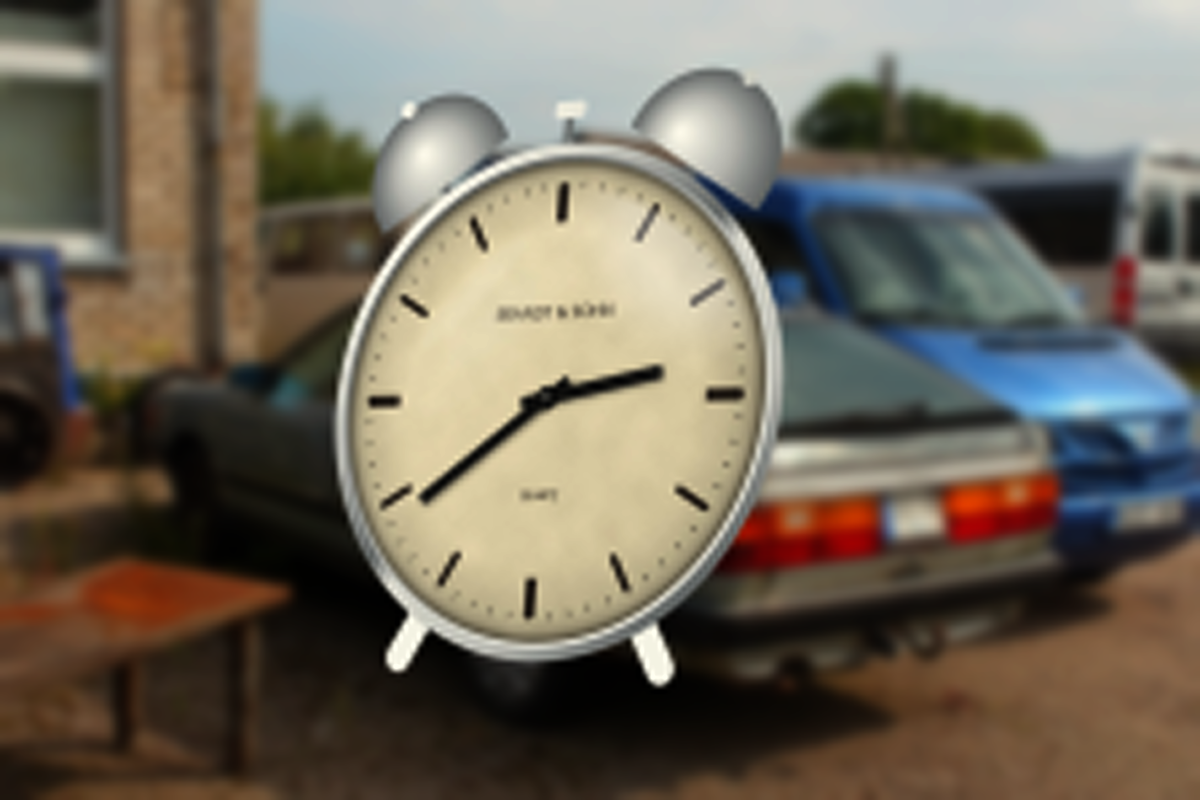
**2:39**
